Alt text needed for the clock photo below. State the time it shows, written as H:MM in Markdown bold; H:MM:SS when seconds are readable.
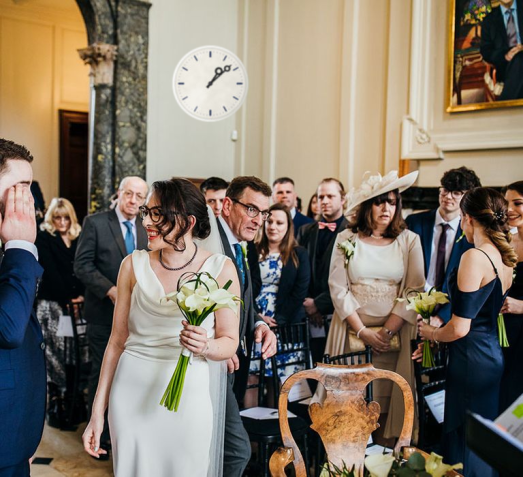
**1:08**
